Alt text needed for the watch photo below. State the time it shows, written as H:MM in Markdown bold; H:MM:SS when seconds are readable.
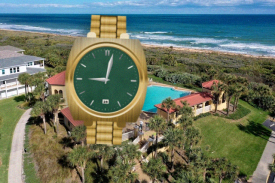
**9:02**
